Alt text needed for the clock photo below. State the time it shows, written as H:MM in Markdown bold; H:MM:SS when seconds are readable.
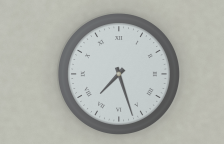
**7:27**
